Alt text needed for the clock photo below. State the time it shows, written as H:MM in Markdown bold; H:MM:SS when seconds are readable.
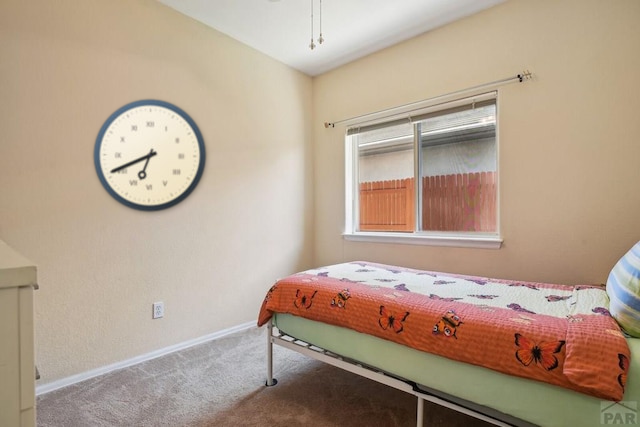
**6:41**
